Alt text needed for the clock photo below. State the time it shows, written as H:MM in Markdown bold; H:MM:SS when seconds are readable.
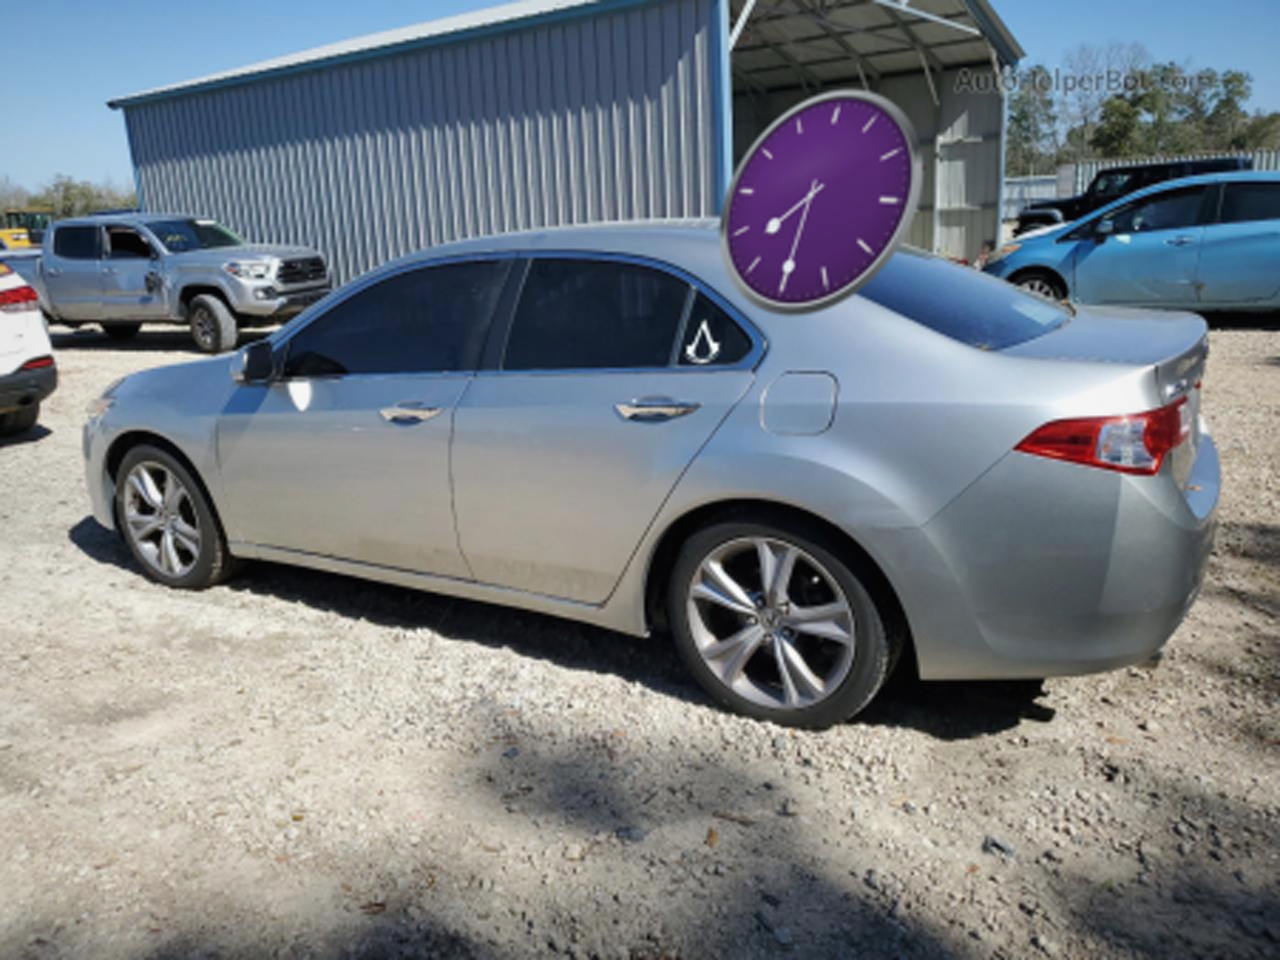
**7:30**
